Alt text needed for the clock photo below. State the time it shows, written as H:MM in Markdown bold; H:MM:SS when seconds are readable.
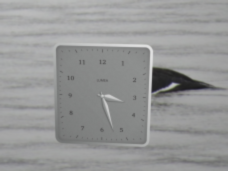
**3:27**
